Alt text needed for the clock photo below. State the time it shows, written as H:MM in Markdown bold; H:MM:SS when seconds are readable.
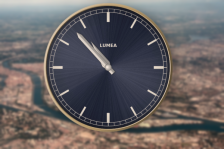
**10:53**
